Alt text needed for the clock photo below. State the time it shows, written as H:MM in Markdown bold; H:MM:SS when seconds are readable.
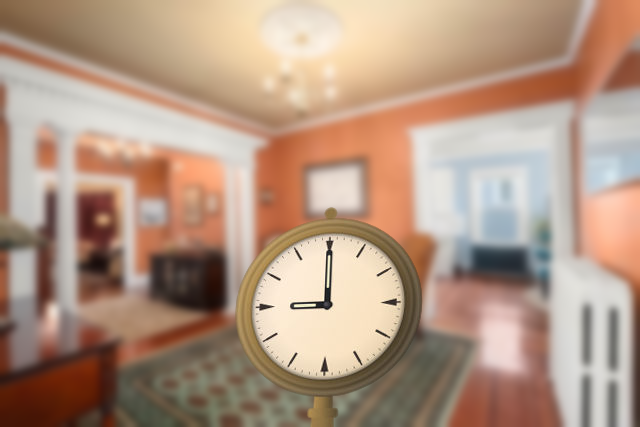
**9:00**
